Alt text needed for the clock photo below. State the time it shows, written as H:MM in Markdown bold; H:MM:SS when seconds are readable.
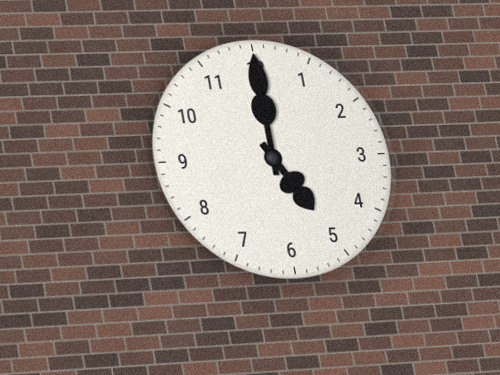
**5:00**
